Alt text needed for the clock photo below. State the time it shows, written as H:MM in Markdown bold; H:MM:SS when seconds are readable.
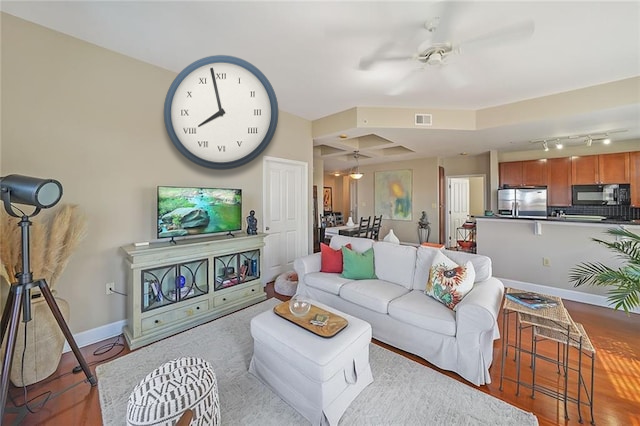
**7:58**
